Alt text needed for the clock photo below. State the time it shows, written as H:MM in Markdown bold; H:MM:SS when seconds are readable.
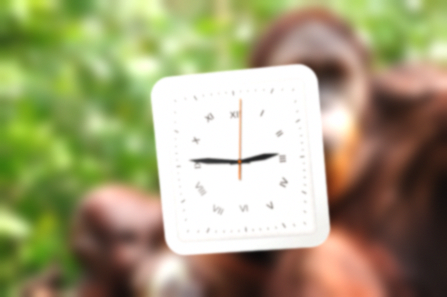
**2:46:01**
